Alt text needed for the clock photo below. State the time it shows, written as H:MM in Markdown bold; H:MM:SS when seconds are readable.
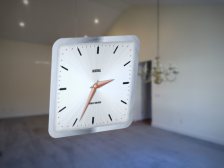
**2:34**
